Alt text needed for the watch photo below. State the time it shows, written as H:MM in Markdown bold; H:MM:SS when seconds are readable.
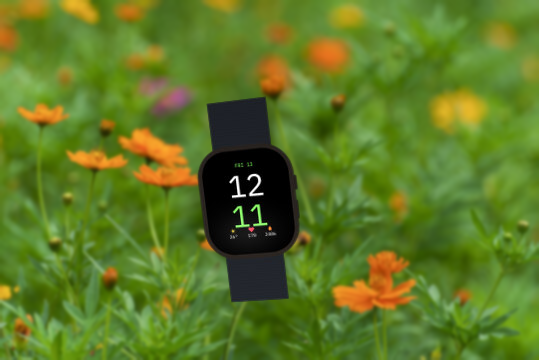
**12:11**
